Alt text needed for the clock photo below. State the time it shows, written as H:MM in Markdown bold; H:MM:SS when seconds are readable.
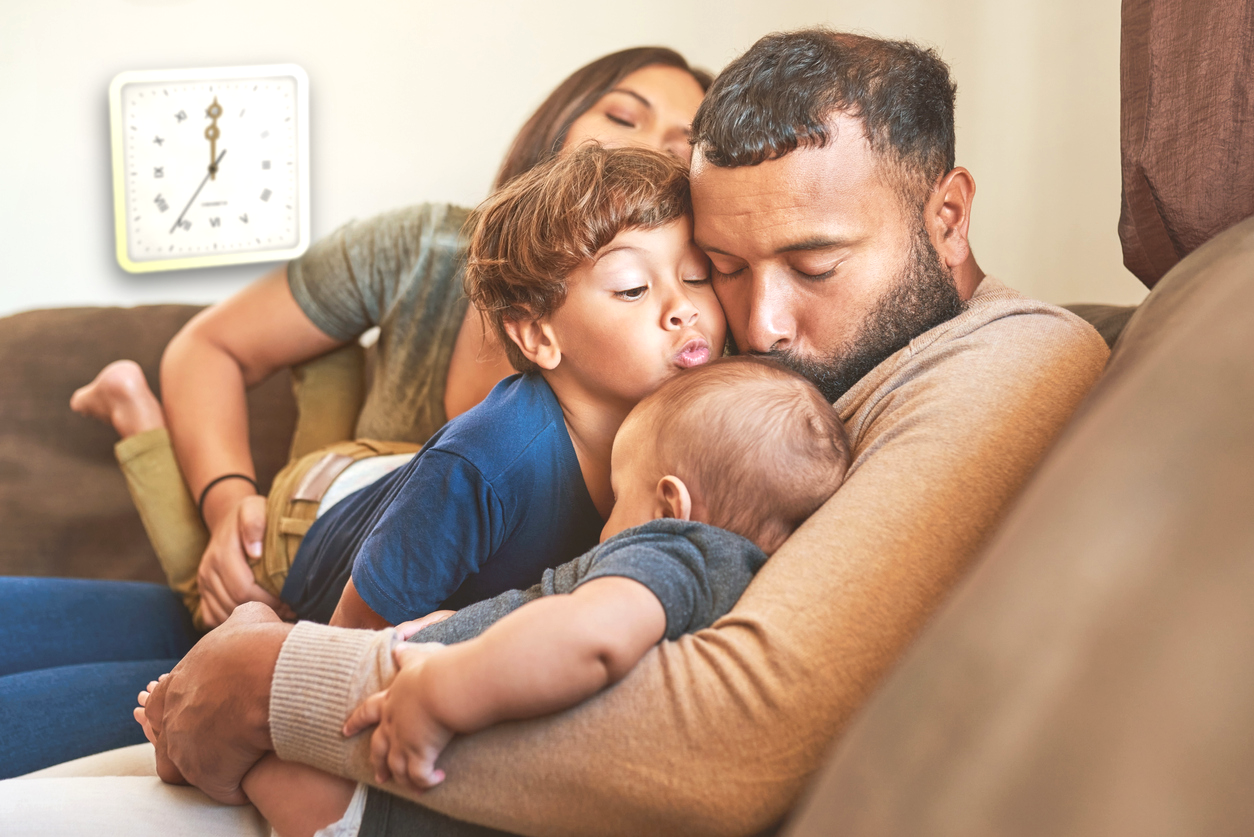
**12:00:36**
